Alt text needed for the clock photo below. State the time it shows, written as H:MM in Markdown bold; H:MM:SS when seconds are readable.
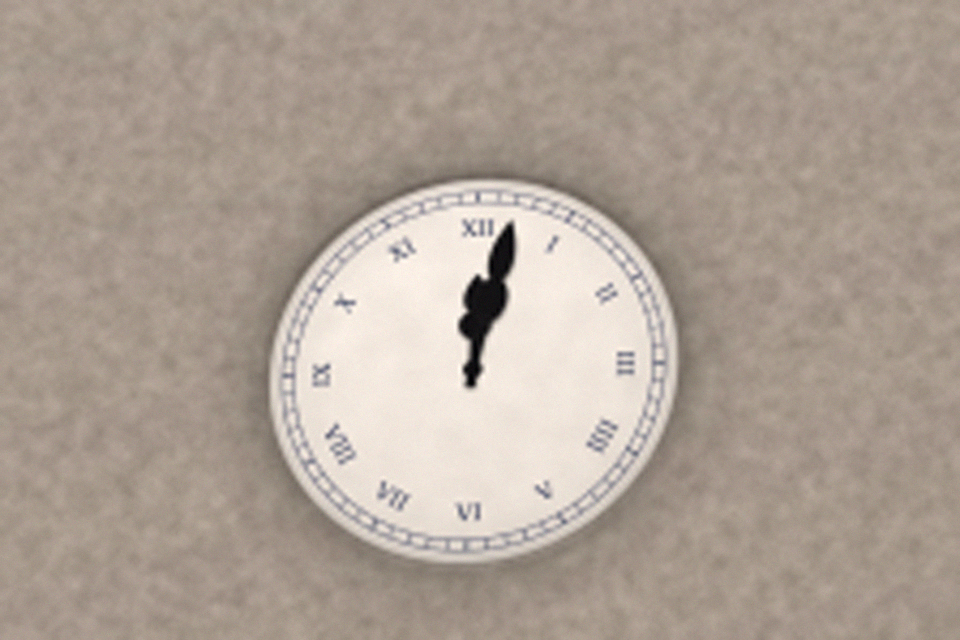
**12:02**
